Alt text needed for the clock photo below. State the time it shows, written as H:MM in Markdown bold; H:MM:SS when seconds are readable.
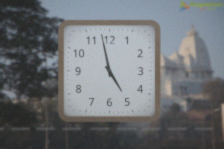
**4:58**
